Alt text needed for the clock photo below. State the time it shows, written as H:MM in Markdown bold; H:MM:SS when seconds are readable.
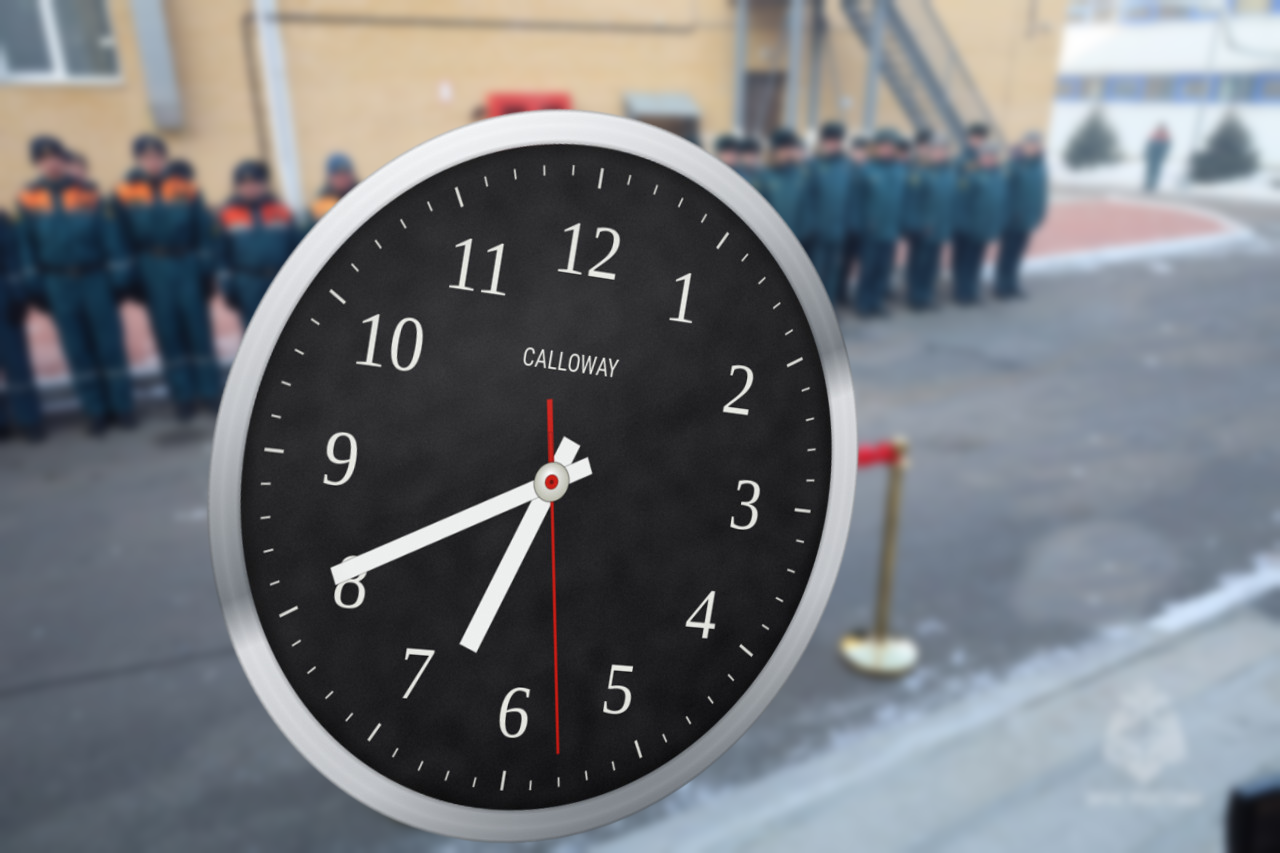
**6:40:28**
